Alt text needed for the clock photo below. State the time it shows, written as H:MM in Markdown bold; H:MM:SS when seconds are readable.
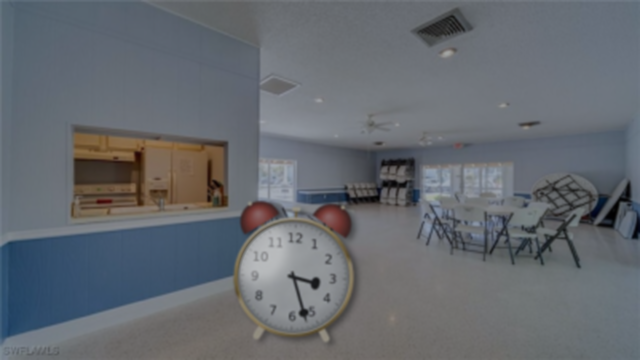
**3:27**
